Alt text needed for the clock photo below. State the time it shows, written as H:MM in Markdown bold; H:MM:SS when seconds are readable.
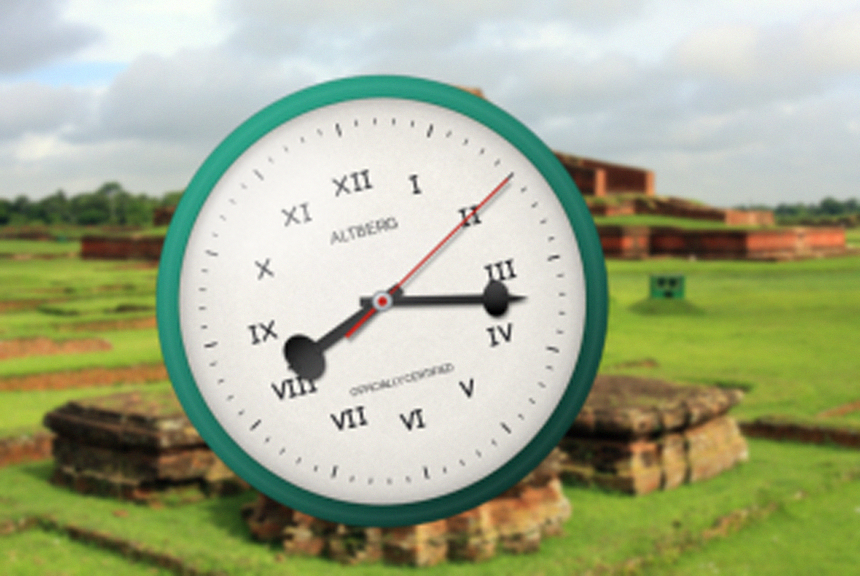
**8:17:10**
